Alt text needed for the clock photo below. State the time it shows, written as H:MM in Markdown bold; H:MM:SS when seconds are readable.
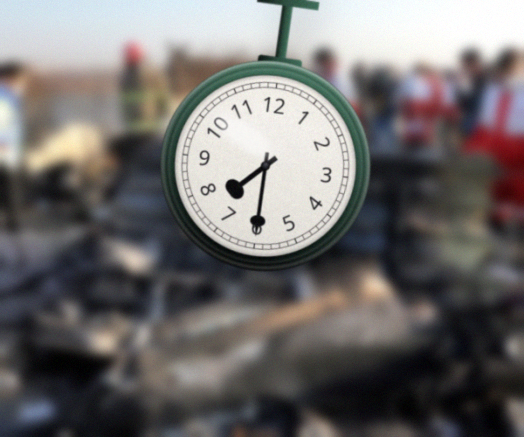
**7:30**
